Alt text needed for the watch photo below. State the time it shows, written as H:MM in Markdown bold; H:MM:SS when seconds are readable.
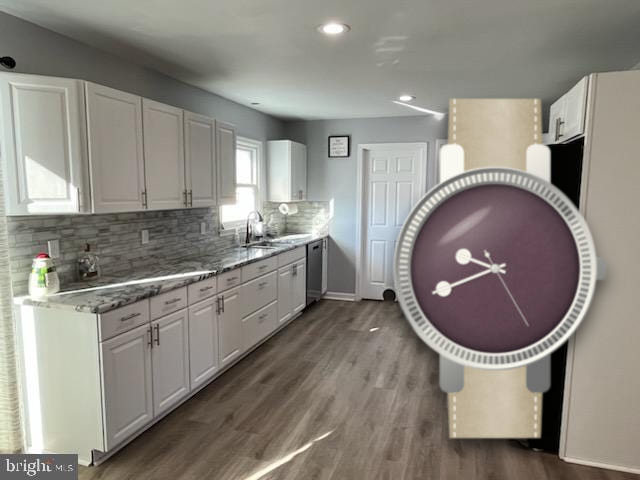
**9:41:25**
